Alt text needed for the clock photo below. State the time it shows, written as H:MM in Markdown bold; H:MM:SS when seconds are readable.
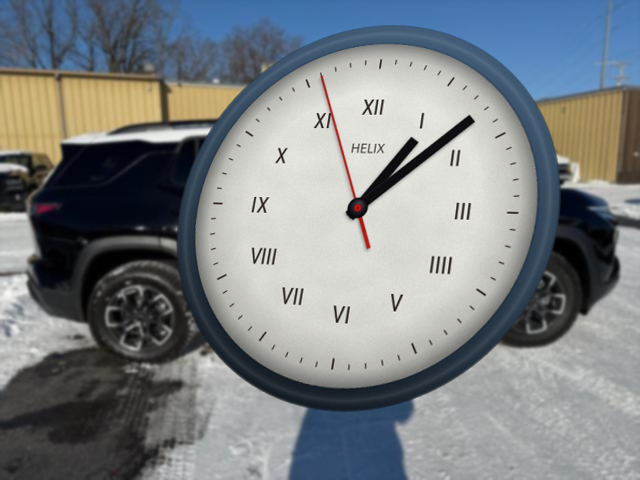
**1:07:56**
